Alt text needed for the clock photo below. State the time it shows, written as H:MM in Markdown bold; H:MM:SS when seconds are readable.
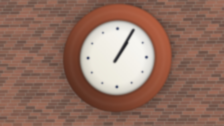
**1:05**
